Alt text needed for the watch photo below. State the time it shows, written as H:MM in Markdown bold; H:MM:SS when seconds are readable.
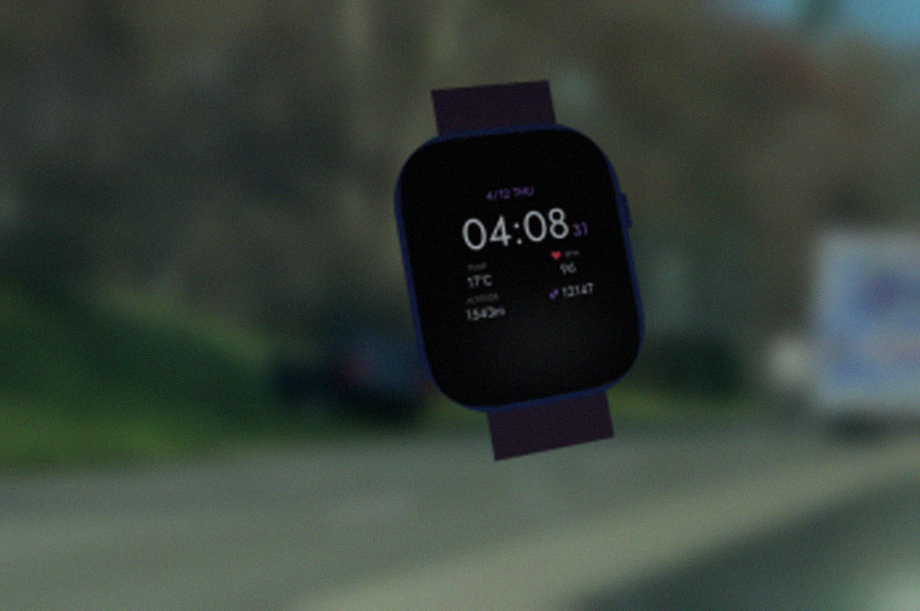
**4:08**
